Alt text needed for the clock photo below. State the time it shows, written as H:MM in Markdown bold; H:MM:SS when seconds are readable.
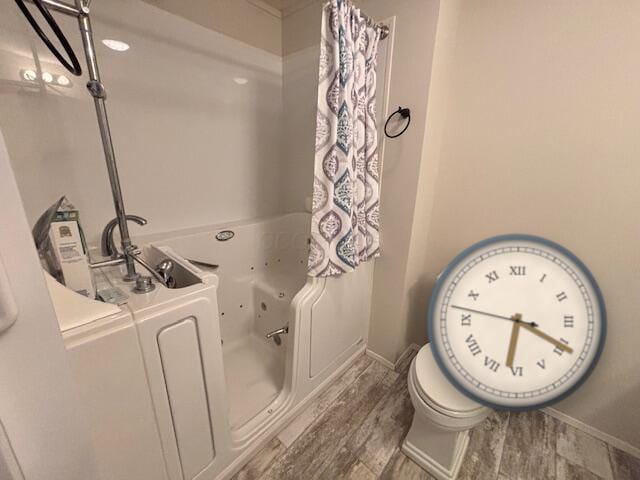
**6:19:47**
